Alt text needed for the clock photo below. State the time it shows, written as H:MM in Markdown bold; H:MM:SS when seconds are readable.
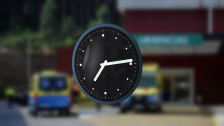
**7:14**
